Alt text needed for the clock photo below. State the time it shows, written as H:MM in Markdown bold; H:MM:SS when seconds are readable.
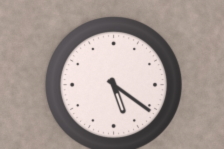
**5:21**
